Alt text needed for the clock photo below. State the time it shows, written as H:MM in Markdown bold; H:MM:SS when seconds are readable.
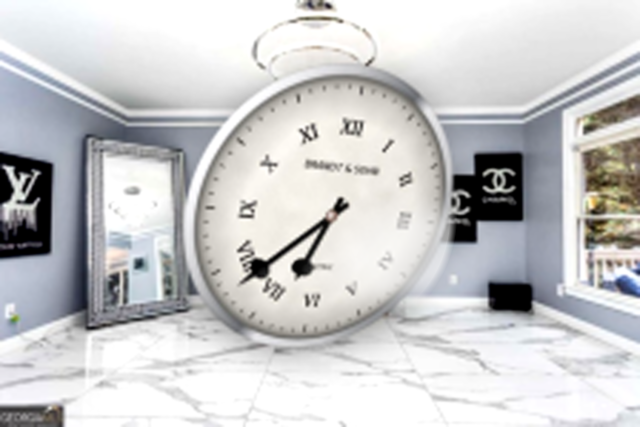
**6:38**
